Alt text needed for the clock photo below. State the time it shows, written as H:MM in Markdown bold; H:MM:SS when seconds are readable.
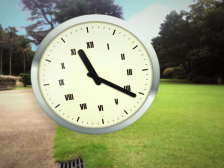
**11:21**
